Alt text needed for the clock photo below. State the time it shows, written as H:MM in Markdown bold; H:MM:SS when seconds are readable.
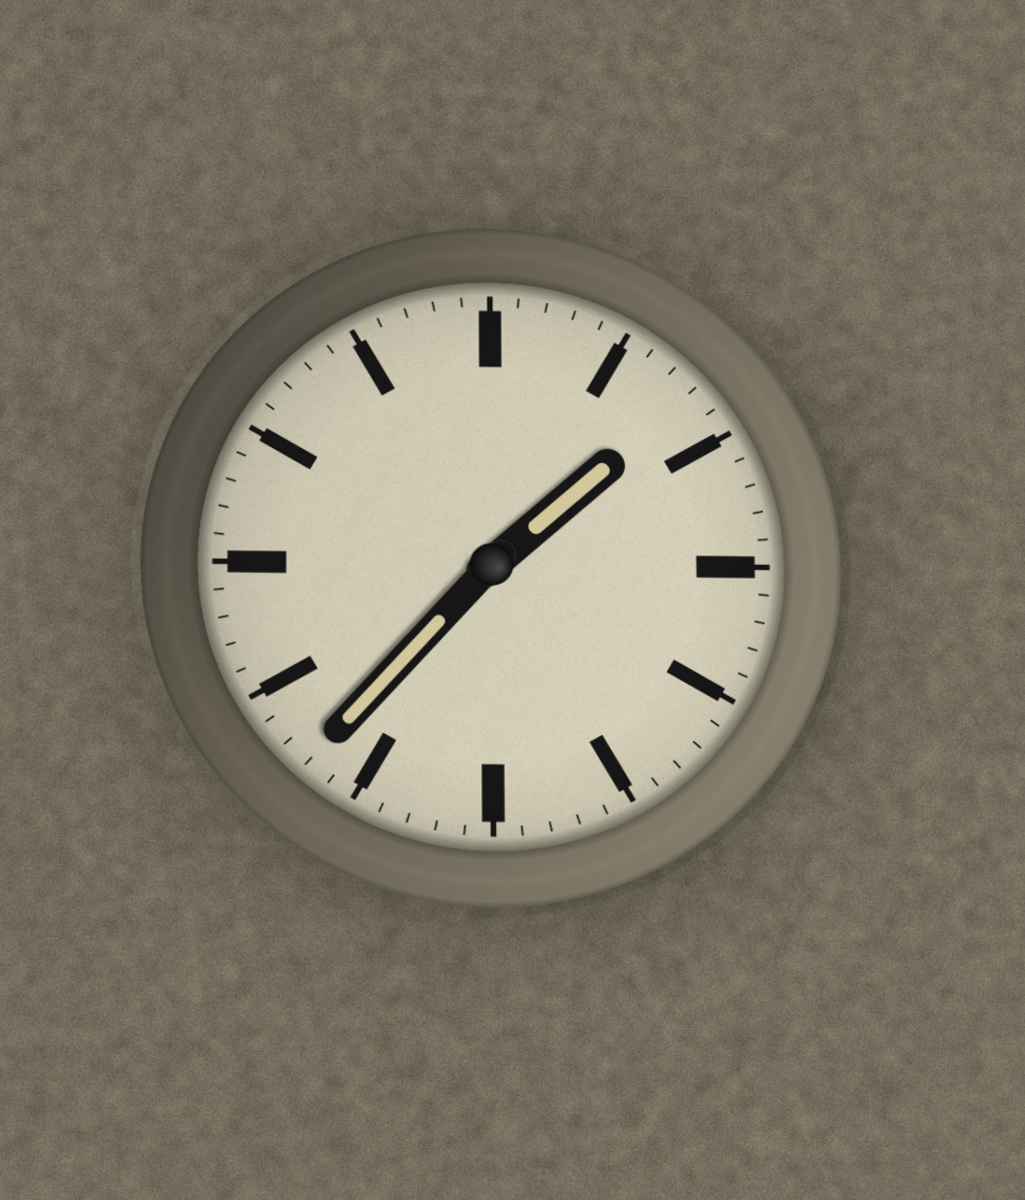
**1:37**
